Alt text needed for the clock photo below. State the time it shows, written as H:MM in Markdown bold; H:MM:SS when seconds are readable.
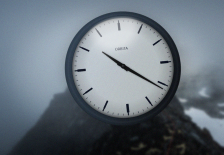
**10:21**
